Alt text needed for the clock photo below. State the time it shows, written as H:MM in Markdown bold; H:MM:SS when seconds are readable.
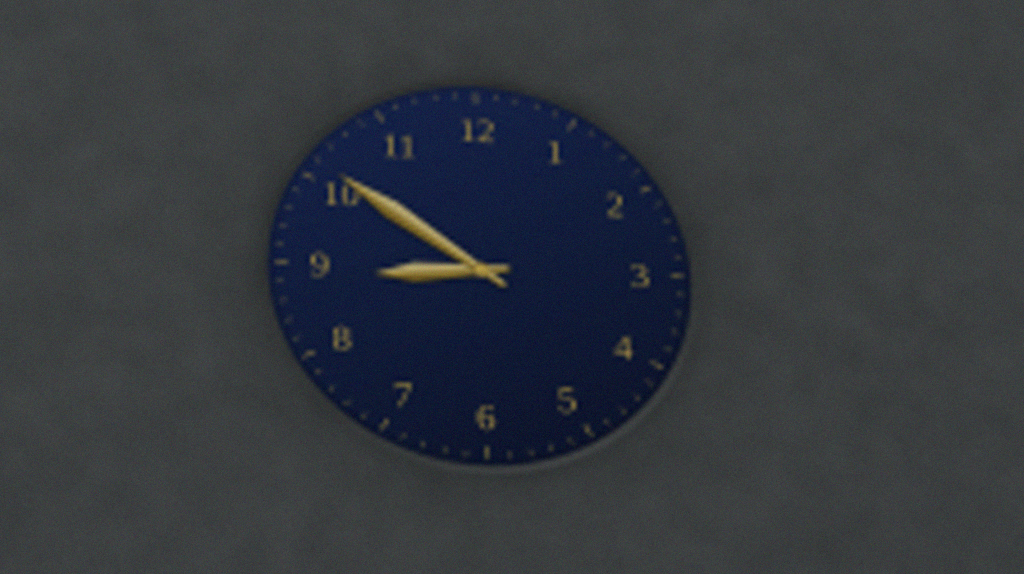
**8:51**
